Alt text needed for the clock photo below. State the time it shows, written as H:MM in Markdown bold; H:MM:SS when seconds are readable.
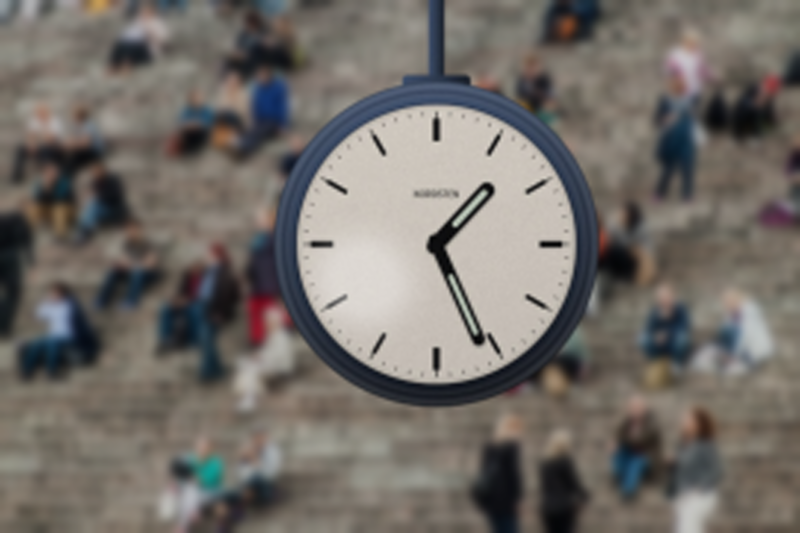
**1:26**
